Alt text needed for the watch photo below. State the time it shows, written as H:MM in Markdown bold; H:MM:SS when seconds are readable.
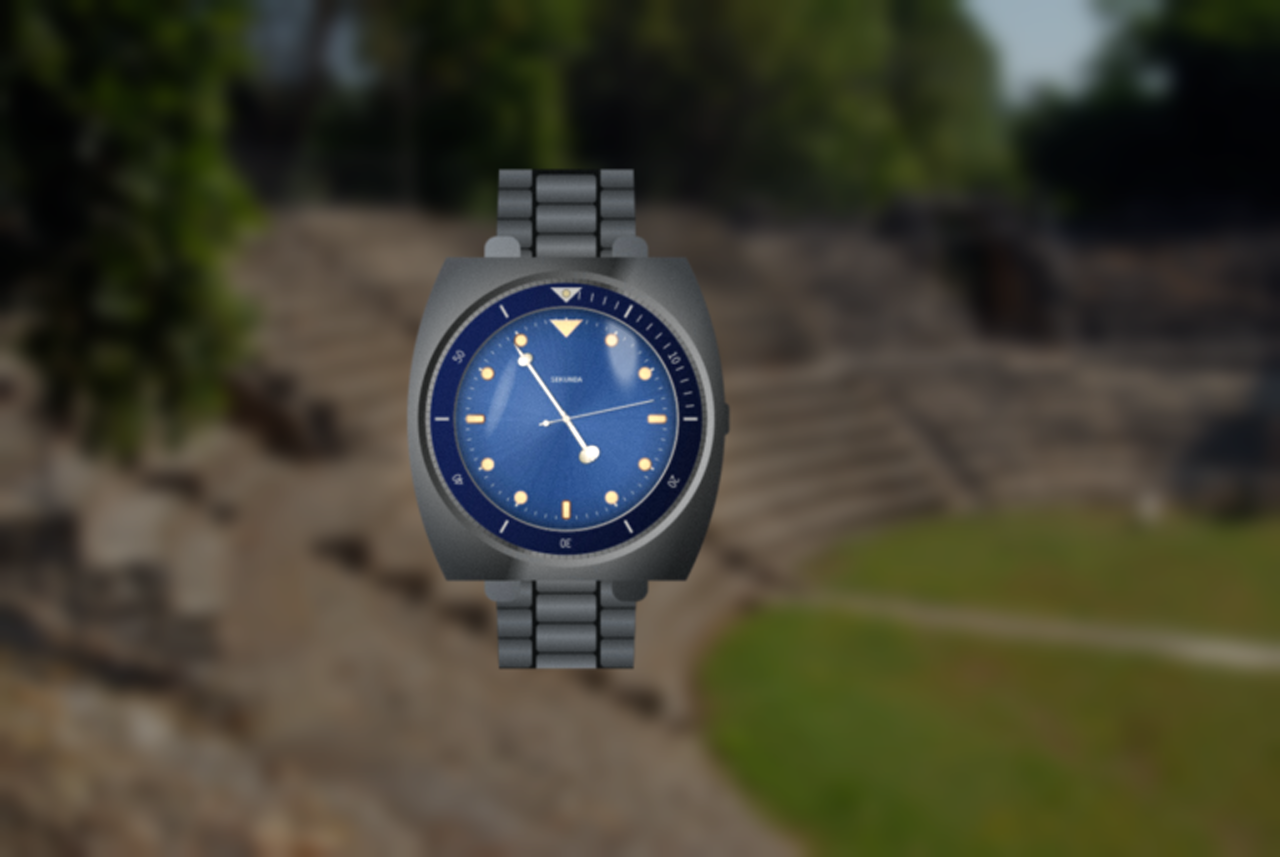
**4:54:13**
